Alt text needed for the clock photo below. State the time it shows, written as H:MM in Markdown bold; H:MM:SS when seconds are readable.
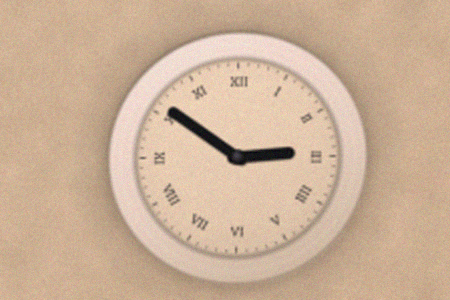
**2:51**
